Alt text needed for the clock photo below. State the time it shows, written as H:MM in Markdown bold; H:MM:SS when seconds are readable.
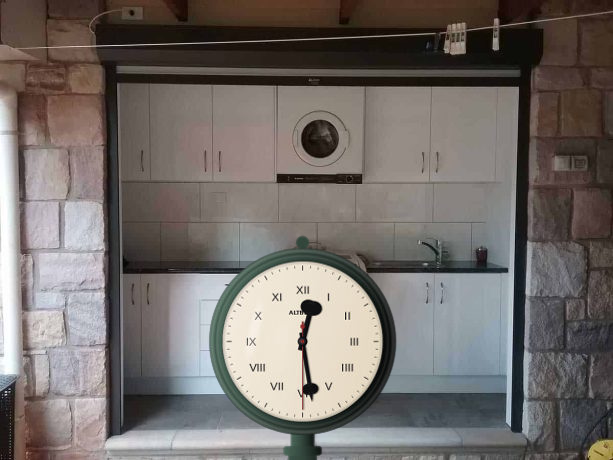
**12:28:30**
